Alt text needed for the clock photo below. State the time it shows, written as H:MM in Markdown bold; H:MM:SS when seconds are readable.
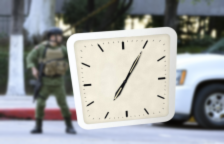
**7:05**
